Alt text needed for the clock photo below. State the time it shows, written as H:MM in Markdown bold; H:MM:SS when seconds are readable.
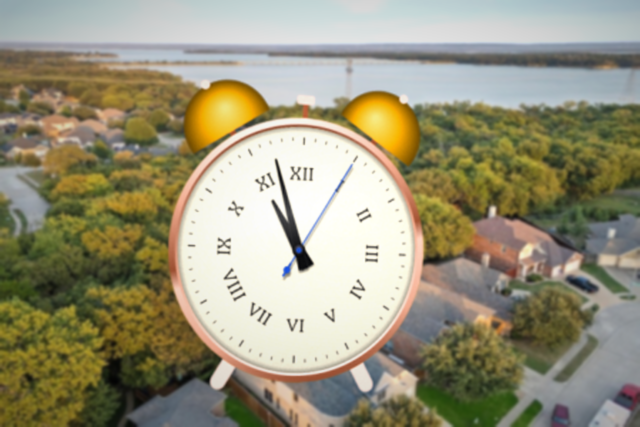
**10:57:05**
